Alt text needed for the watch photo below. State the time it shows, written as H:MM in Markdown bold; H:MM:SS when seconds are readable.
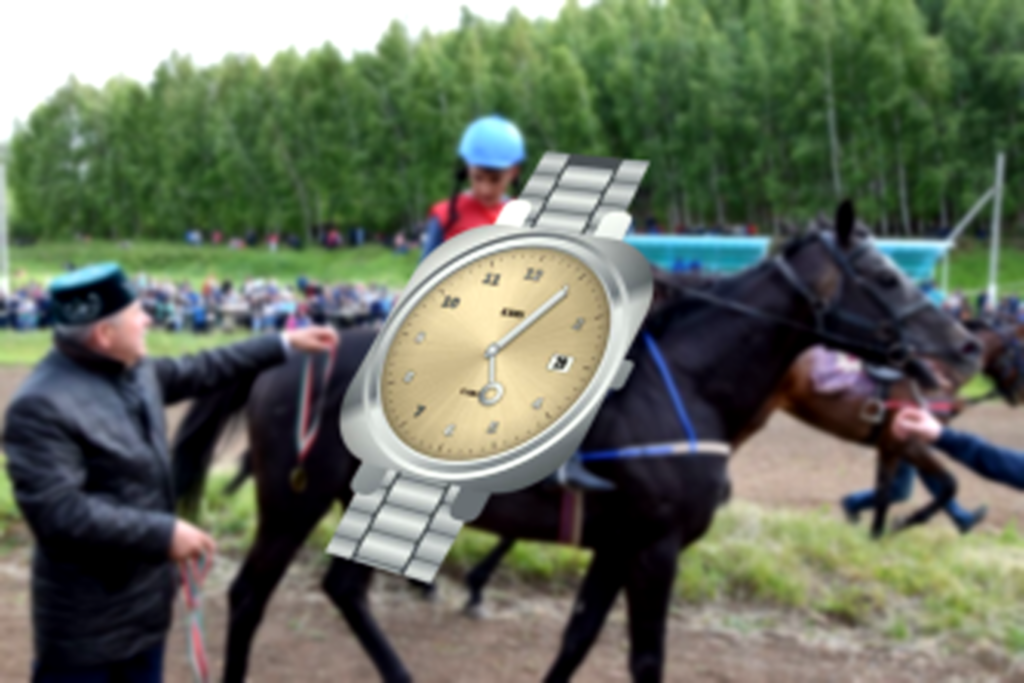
**5:05**
